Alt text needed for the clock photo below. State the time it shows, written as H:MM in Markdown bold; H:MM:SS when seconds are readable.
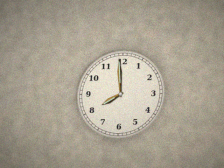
**7:59**
